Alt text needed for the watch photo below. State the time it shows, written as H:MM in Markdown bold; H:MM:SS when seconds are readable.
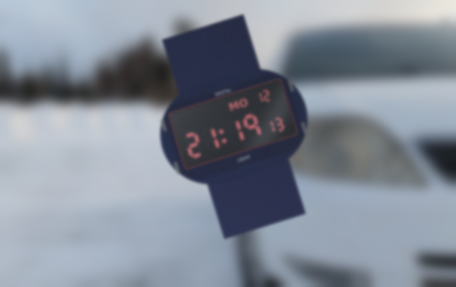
**21:19**
